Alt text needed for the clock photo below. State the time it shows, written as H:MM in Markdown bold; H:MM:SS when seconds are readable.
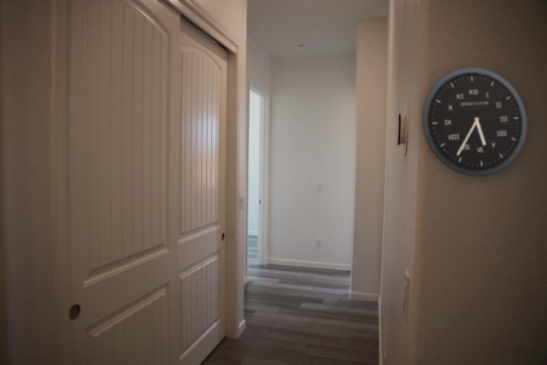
**5:36**
